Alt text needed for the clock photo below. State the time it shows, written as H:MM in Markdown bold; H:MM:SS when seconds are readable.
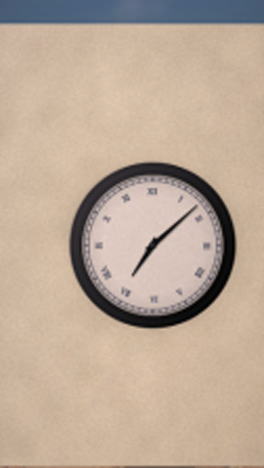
**7:08**
